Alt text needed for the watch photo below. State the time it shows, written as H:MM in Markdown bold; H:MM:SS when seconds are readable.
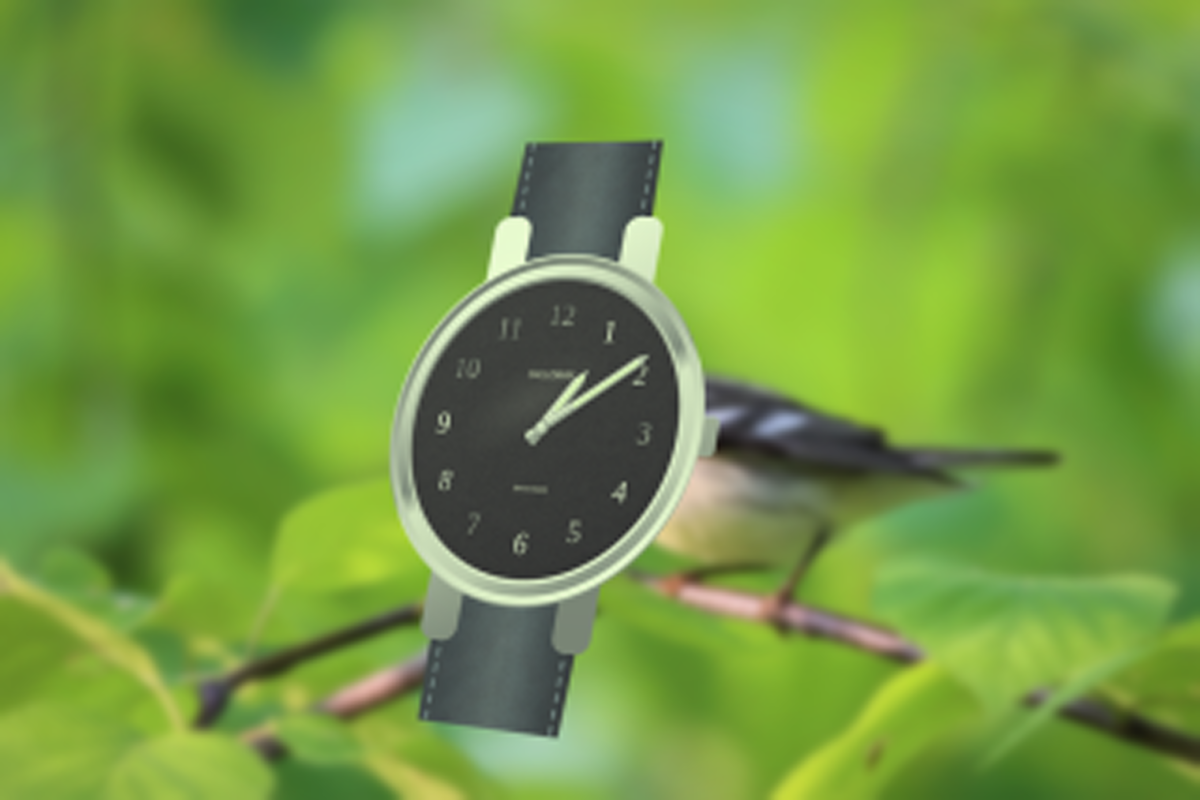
**1:09**
